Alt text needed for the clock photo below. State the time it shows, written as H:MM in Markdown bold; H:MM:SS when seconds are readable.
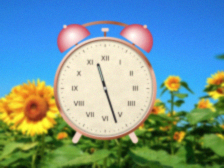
**11:27**
